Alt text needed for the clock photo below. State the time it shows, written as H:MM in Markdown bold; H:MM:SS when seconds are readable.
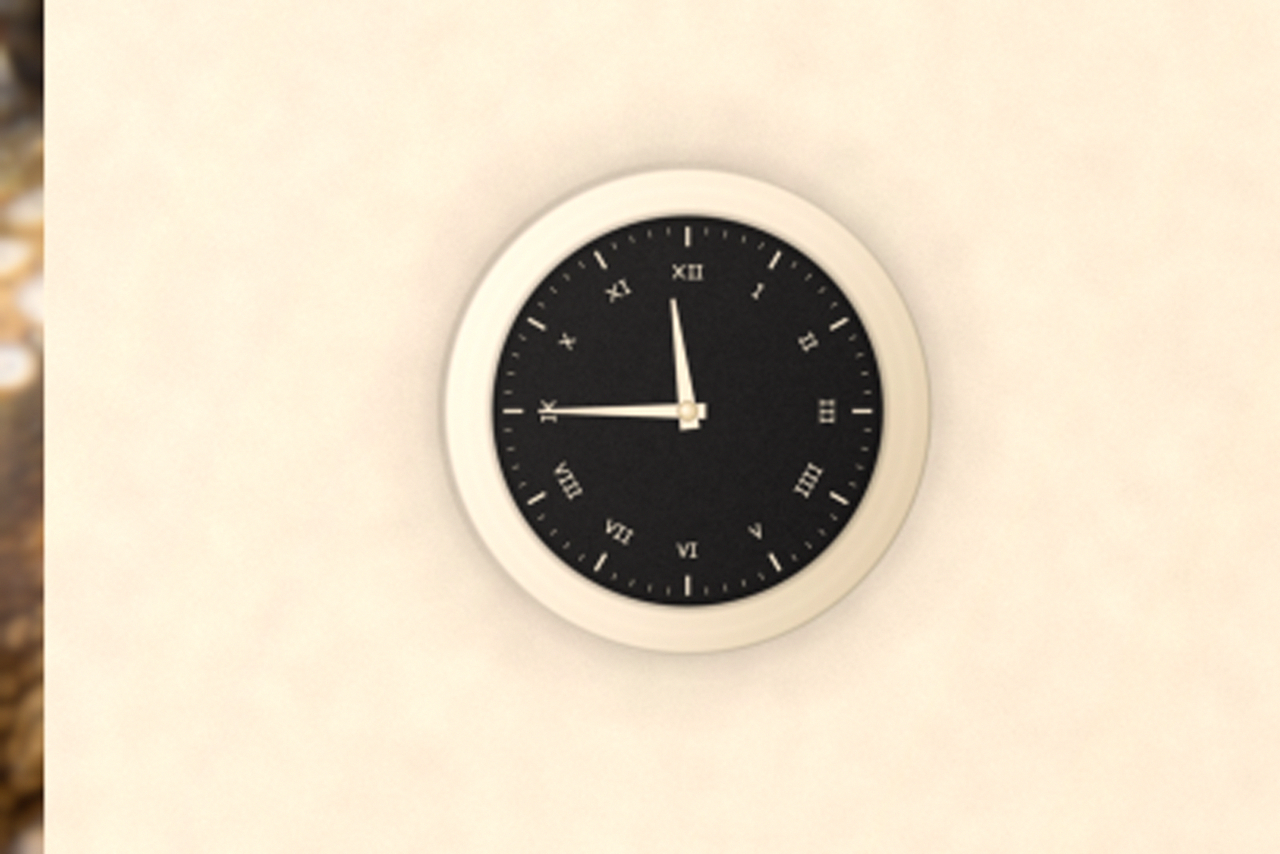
**11:45**
